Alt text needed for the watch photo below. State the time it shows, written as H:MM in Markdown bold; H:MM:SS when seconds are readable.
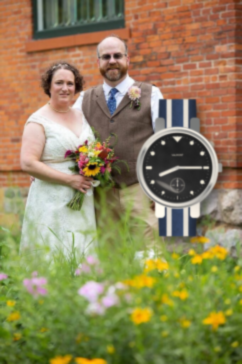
**8:15**
